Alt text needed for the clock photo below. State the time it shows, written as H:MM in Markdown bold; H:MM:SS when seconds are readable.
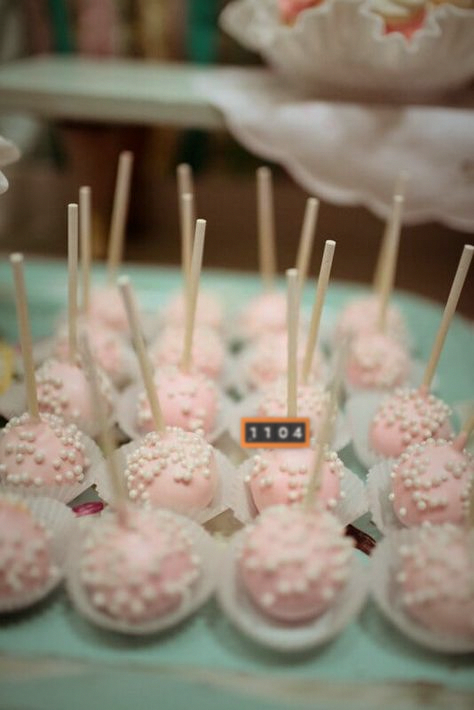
**11:04**
